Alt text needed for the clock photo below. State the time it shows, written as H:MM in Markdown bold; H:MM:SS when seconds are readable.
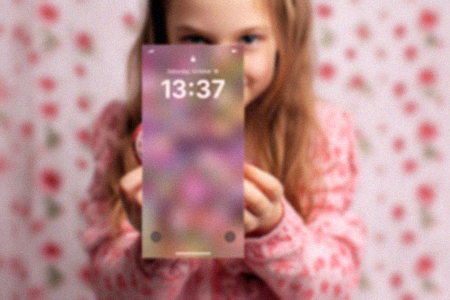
**13:37**
